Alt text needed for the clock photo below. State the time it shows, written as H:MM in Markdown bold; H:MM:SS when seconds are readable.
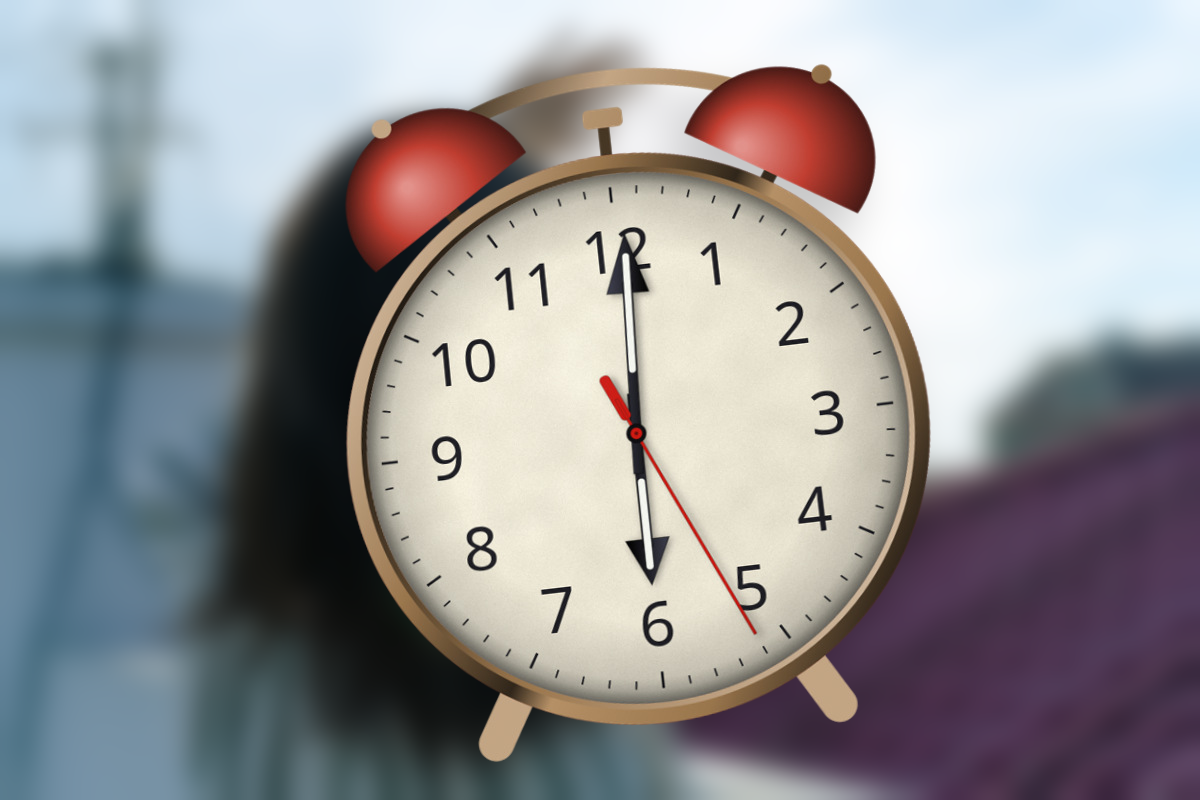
**6:00:26**
